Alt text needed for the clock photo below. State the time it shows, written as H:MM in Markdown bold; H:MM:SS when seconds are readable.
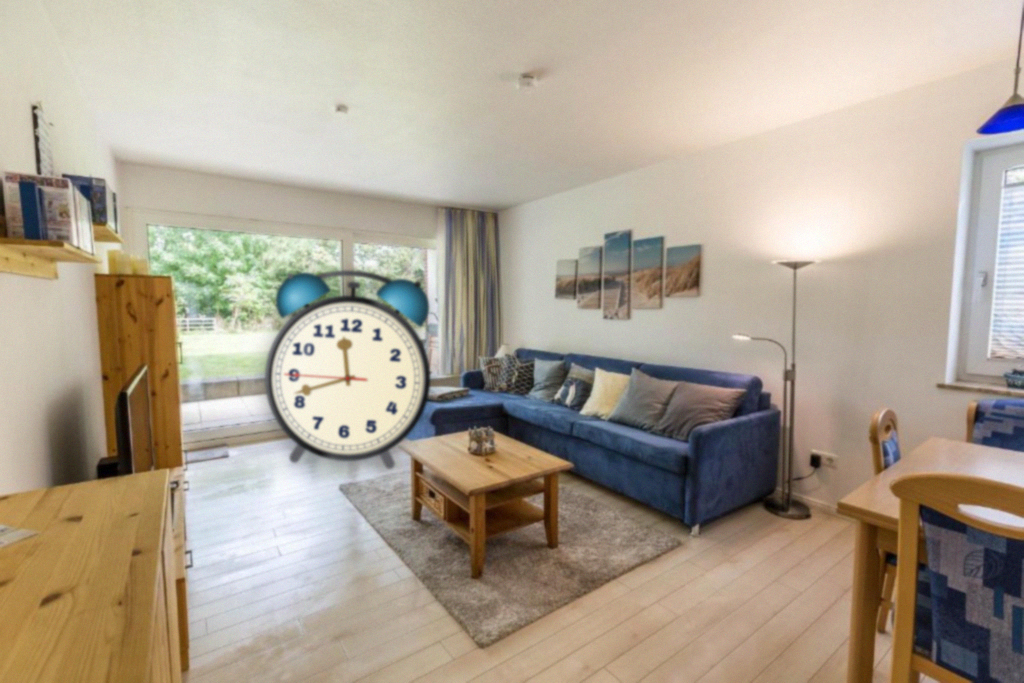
**11:41:45**
